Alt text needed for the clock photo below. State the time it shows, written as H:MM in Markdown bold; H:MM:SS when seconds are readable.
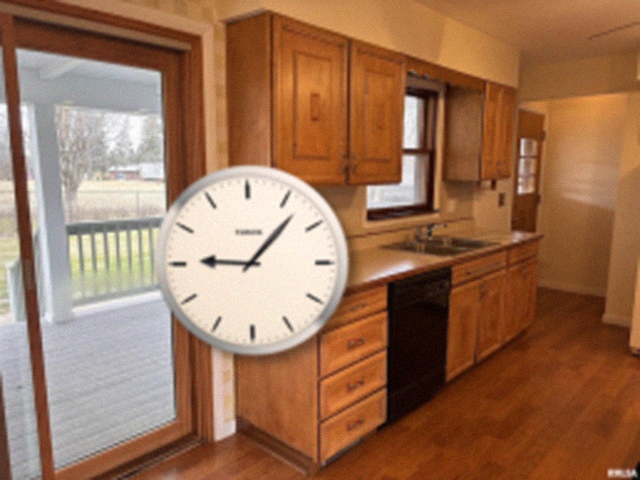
**9:07**
